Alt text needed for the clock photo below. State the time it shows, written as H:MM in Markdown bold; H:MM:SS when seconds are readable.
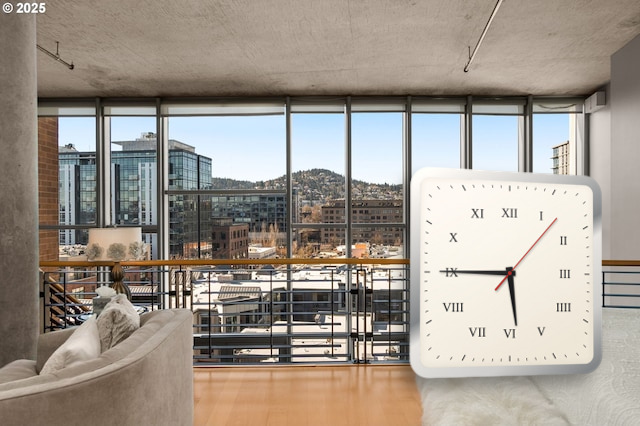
**5:45:07**
